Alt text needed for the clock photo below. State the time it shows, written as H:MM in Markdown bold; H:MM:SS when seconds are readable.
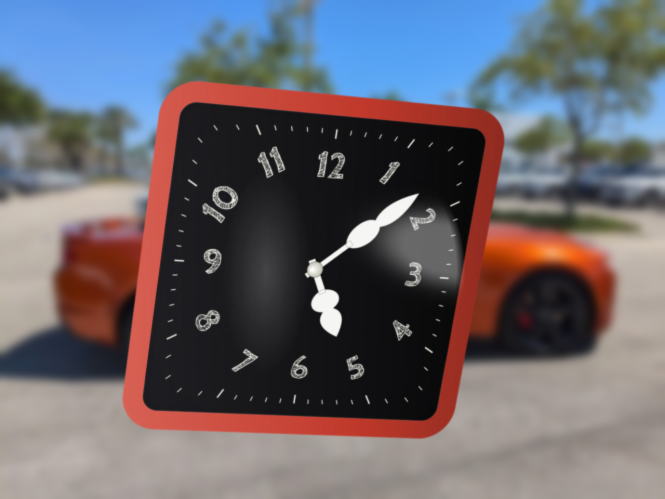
**5:08**
